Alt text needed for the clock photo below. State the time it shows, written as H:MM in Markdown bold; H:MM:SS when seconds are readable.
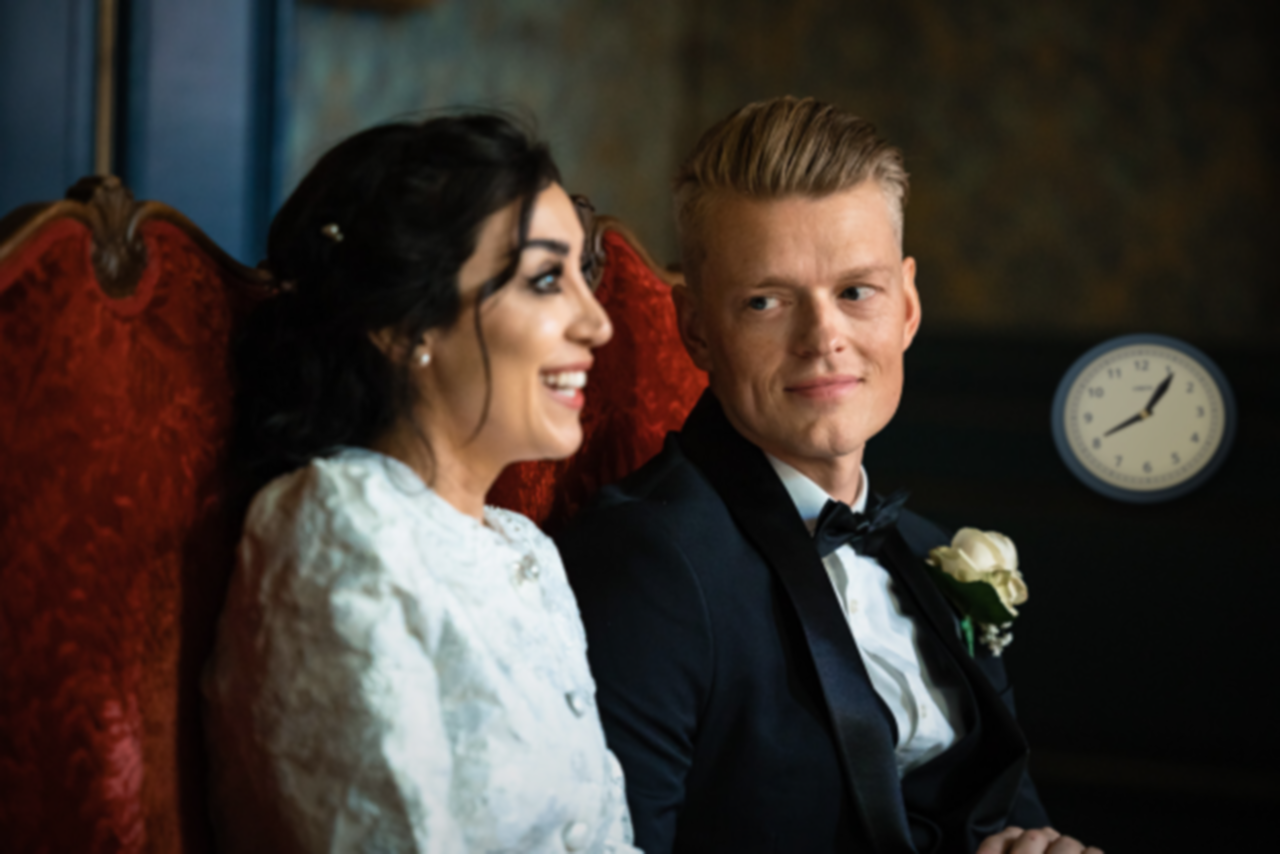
**8:06**
